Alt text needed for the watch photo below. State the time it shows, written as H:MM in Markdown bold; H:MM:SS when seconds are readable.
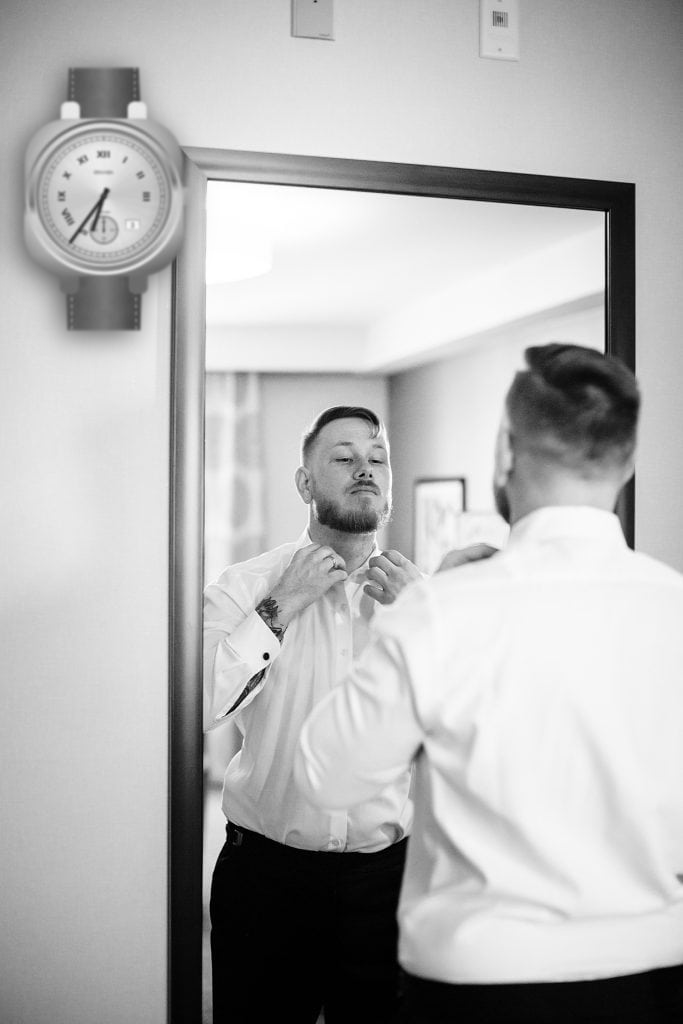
**6:36**
